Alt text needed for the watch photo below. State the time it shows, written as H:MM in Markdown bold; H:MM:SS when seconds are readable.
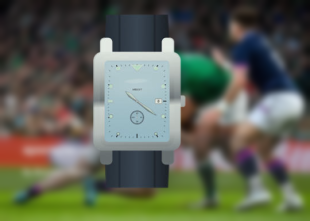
**10:21**
